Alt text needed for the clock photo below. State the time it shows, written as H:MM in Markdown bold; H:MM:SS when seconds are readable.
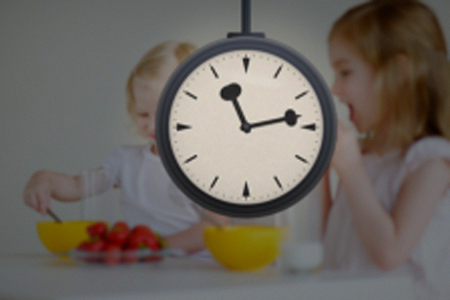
**11:13**
